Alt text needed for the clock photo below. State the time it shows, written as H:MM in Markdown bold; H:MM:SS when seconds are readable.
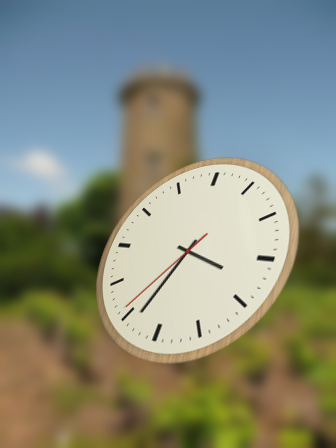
**3:33:36**
